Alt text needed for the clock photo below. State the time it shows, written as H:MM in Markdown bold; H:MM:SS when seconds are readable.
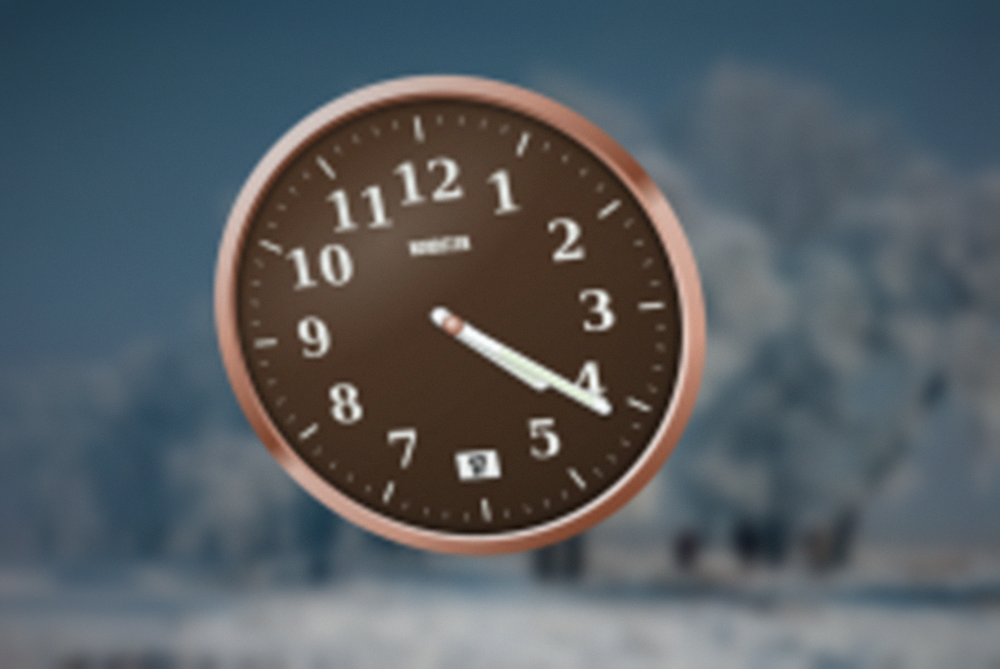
**4:21**
